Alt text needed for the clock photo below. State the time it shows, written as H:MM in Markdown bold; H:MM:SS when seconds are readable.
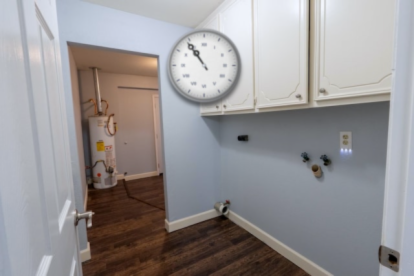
**10:54**
